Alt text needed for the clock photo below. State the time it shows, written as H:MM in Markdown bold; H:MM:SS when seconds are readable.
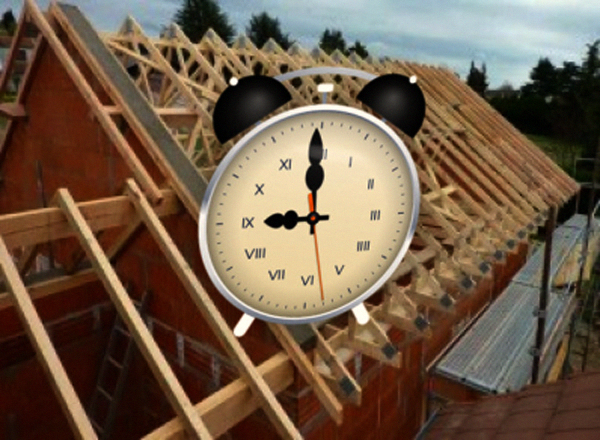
**8:59:28**
